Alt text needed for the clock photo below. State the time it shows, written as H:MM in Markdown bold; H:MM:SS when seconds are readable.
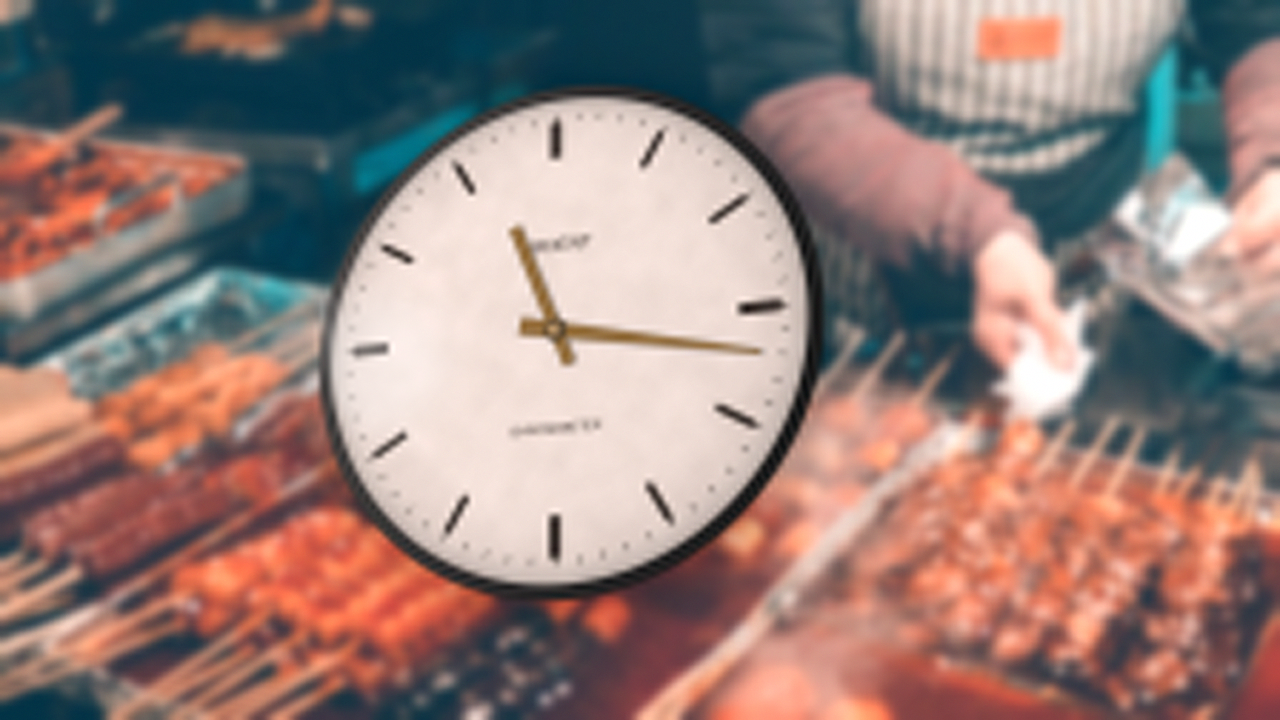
**11:17**
